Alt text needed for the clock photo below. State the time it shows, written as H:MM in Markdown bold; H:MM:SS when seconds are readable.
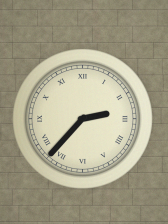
**2:37**
